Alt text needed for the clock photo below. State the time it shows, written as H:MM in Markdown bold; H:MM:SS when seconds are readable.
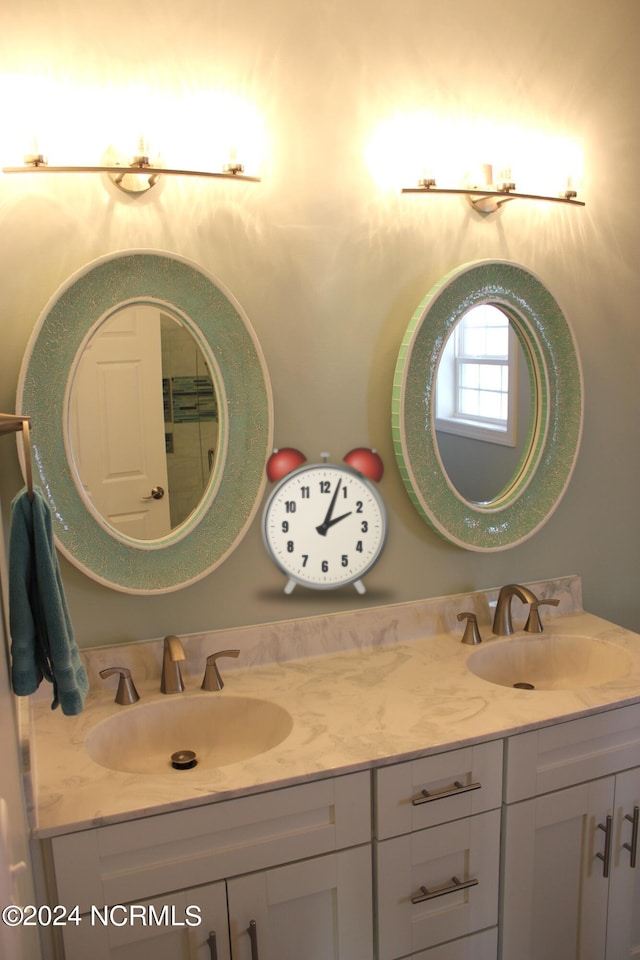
**2:03**
